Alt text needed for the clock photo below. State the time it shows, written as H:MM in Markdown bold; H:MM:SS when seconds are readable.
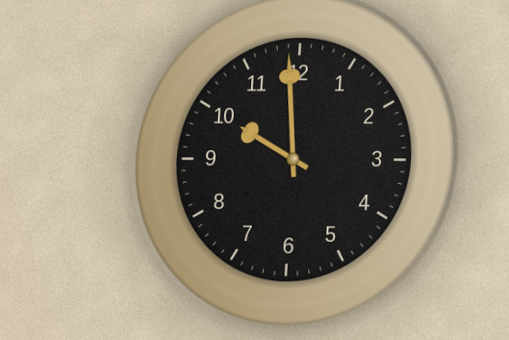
**9:59**
